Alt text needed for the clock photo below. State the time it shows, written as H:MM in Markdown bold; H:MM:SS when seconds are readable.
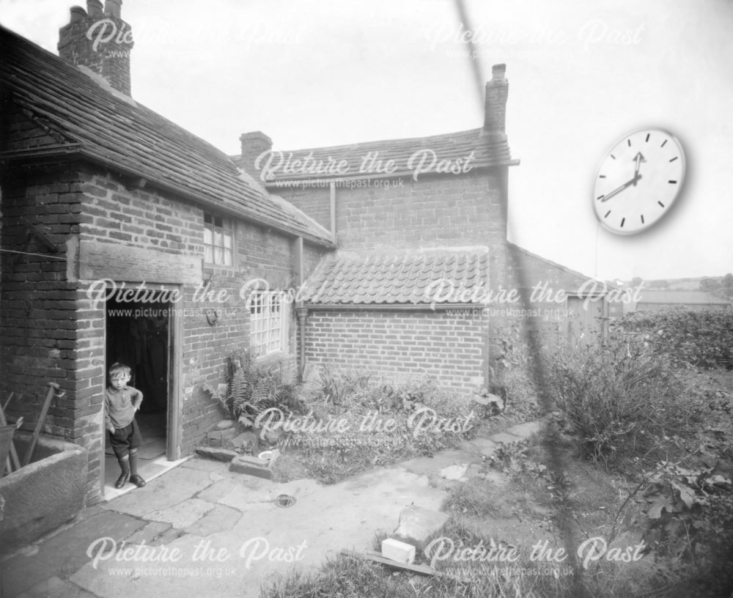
**11:39**
